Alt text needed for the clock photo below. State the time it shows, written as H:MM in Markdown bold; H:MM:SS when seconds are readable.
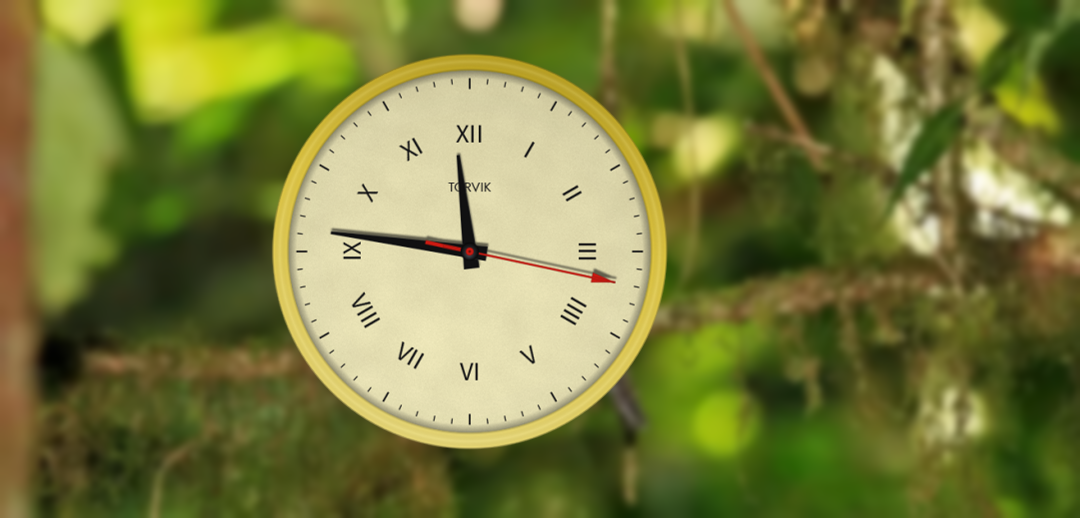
**11:46:17**
